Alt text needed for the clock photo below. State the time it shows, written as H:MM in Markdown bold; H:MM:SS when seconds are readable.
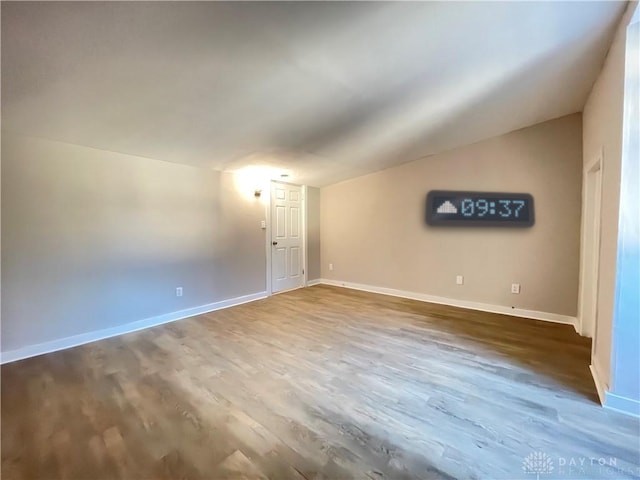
**9:37**
